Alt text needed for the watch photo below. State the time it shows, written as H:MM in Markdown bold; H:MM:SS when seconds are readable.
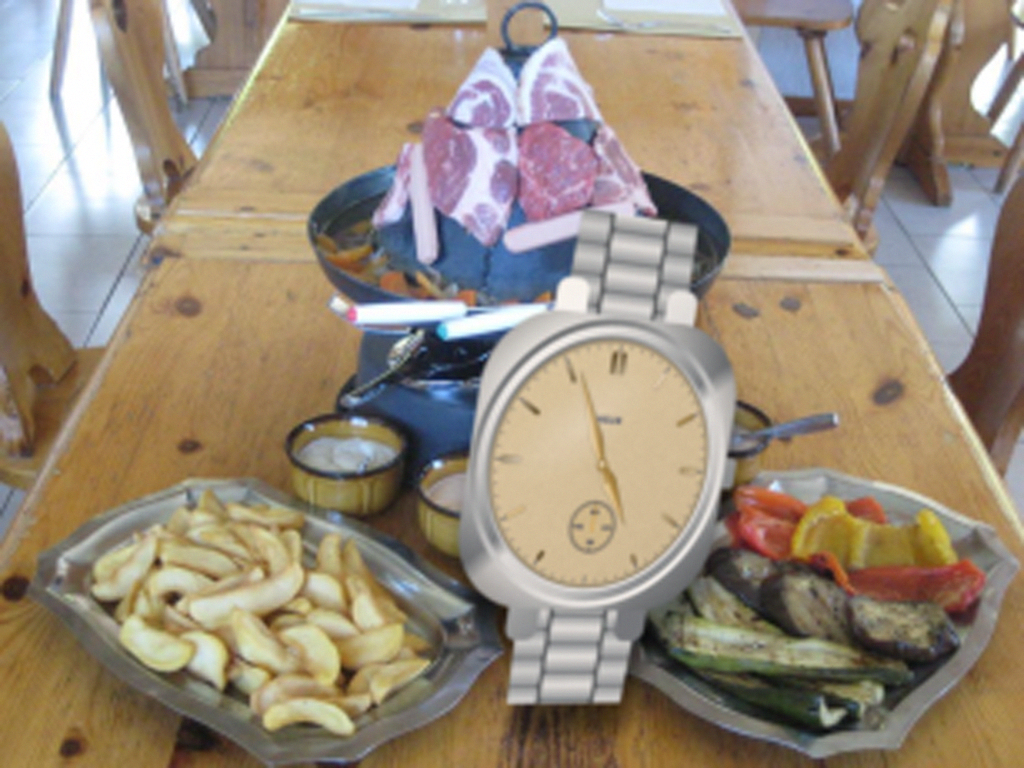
**4:56**
